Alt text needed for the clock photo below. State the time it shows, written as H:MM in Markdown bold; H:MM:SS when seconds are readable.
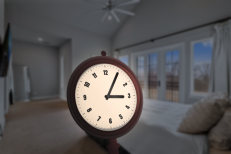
**3:05**
